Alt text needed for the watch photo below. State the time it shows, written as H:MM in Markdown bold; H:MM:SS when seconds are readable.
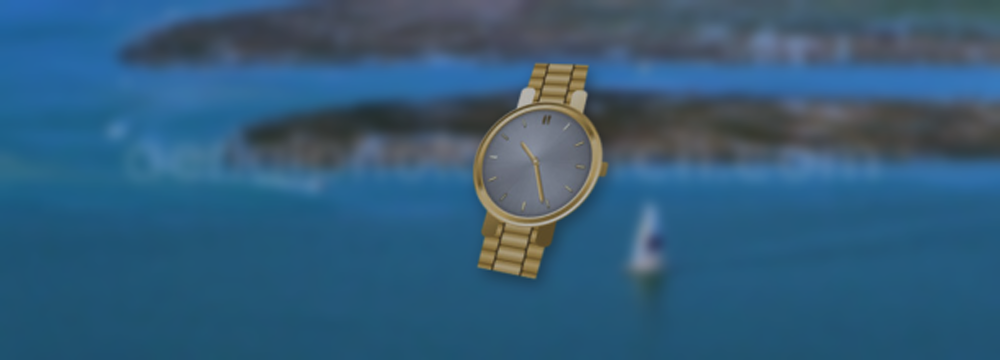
**10:26**
